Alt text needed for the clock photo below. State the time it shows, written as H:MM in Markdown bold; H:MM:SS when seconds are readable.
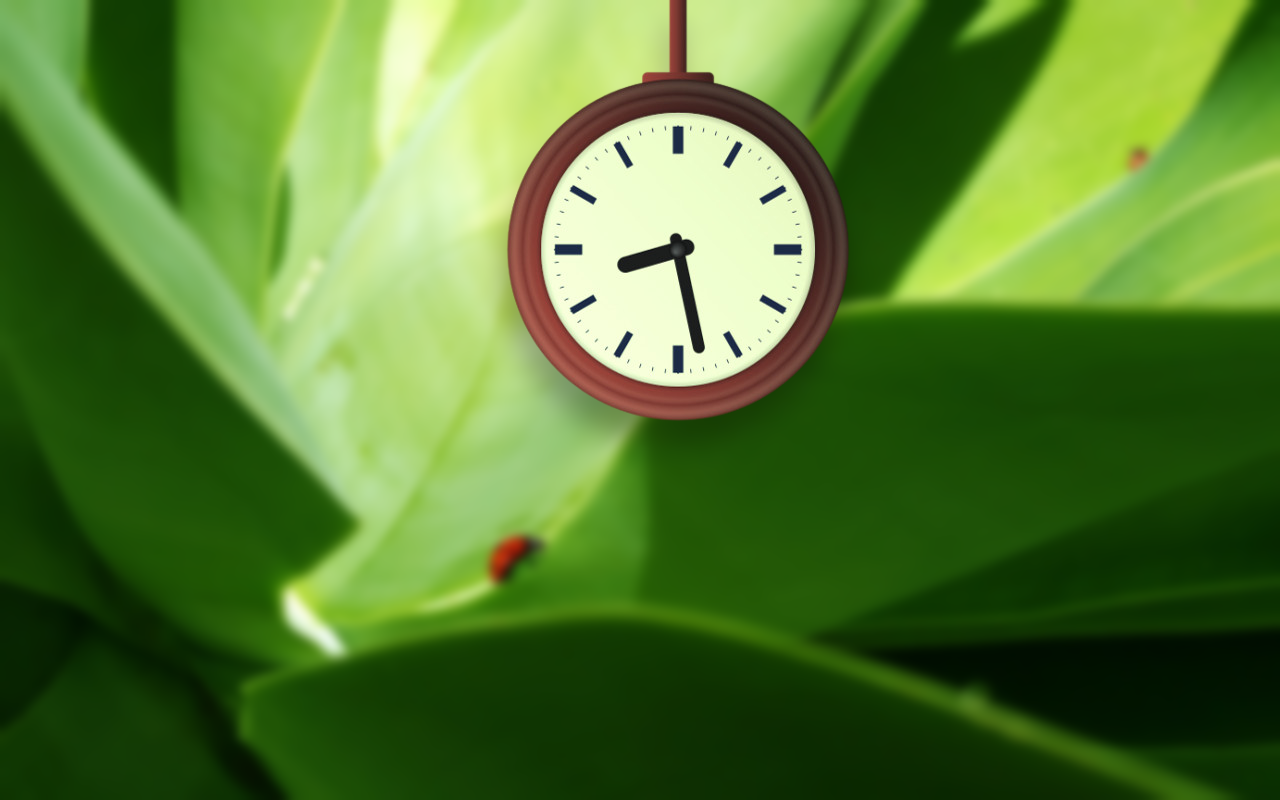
**8:28**
